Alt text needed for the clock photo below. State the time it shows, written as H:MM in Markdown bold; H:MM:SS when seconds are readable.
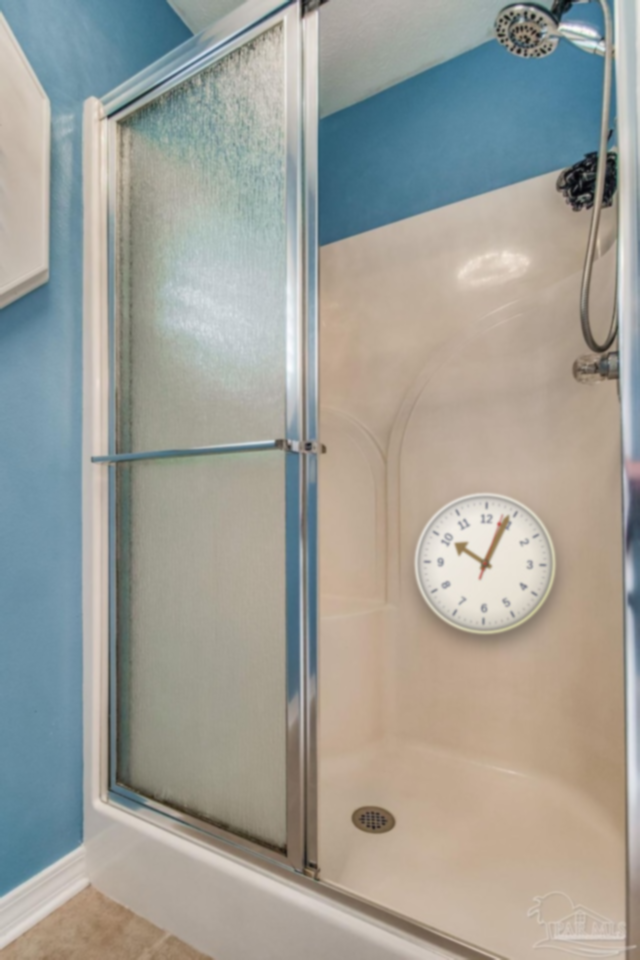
**10:04:03**
